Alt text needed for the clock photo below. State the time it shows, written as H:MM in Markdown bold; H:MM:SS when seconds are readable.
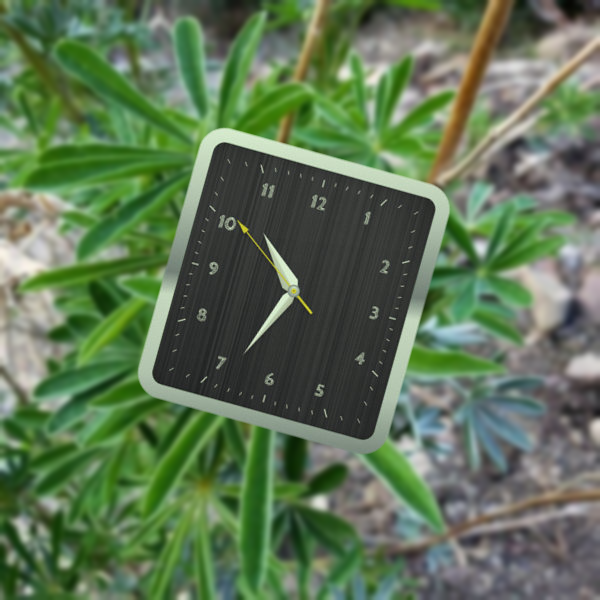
**10:33:51**
